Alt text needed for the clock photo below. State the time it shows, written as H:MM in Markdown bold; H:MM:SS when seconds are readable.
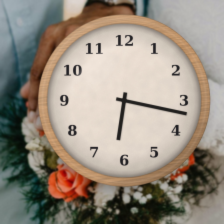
**6:17**
